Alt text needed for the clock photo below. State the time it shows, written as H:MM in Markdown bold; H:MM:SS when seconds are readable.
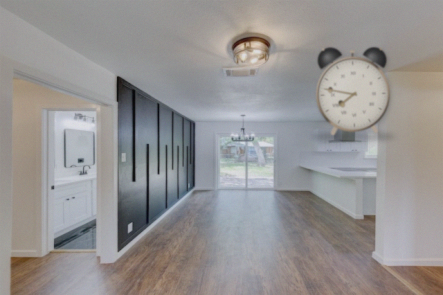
**7:47**
